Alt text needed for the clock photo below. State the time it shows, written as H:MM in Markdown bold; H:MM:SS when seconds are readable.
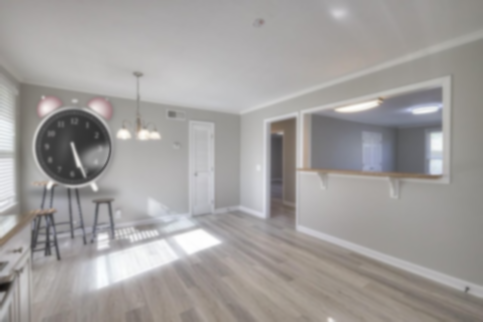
**5:26**
